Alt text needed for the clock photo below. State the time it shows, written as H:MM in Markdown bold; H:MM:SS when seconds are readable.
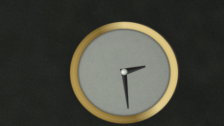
**2:29**
